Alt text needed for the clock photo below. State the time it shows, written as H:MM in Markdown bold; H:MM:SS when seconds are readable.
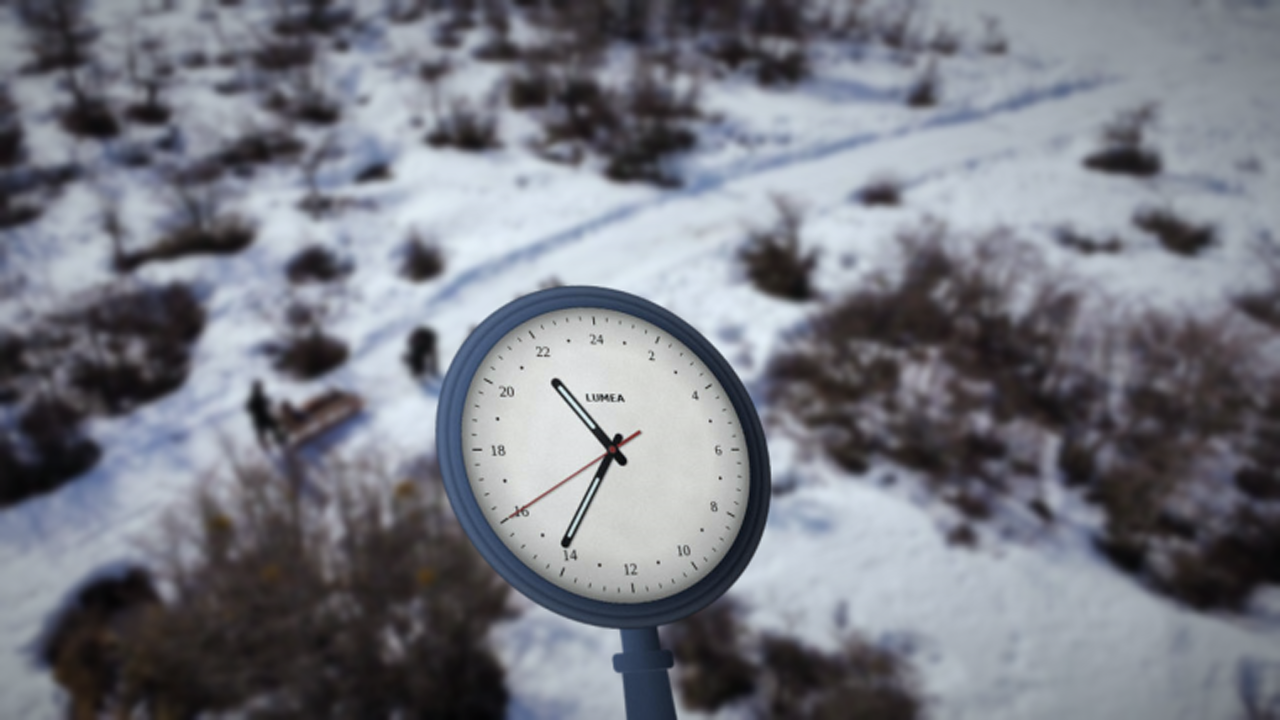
**21:35:40**
